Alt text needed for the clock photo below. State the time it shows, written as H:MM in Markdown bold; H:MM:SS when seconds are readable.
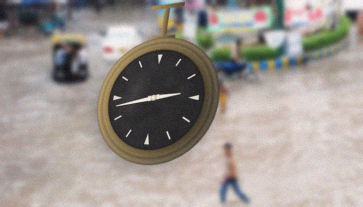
**2:43**
